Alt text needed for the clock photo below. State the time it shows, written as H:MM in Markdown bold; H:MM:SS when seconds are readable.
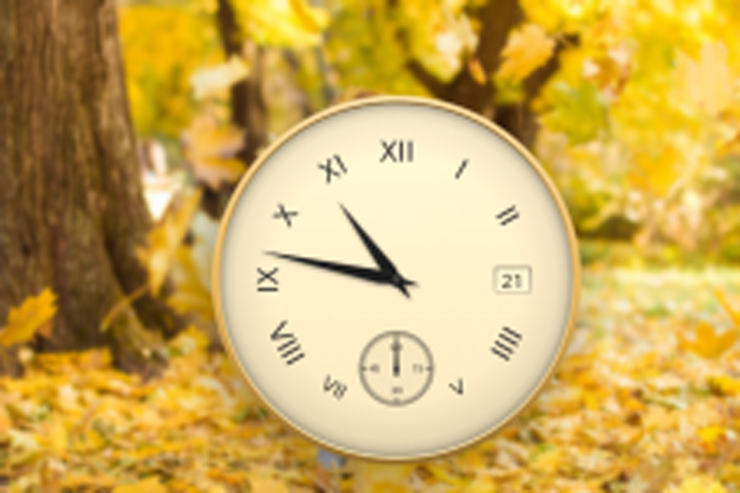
**10:47**
